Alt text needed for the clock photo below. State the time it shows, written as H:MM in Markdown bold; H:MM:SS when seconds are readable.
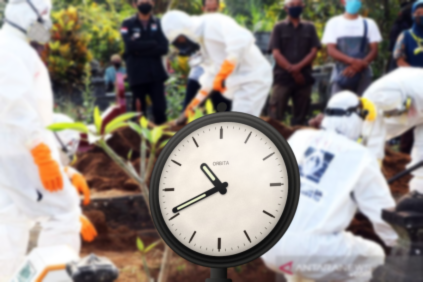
**10:41**
